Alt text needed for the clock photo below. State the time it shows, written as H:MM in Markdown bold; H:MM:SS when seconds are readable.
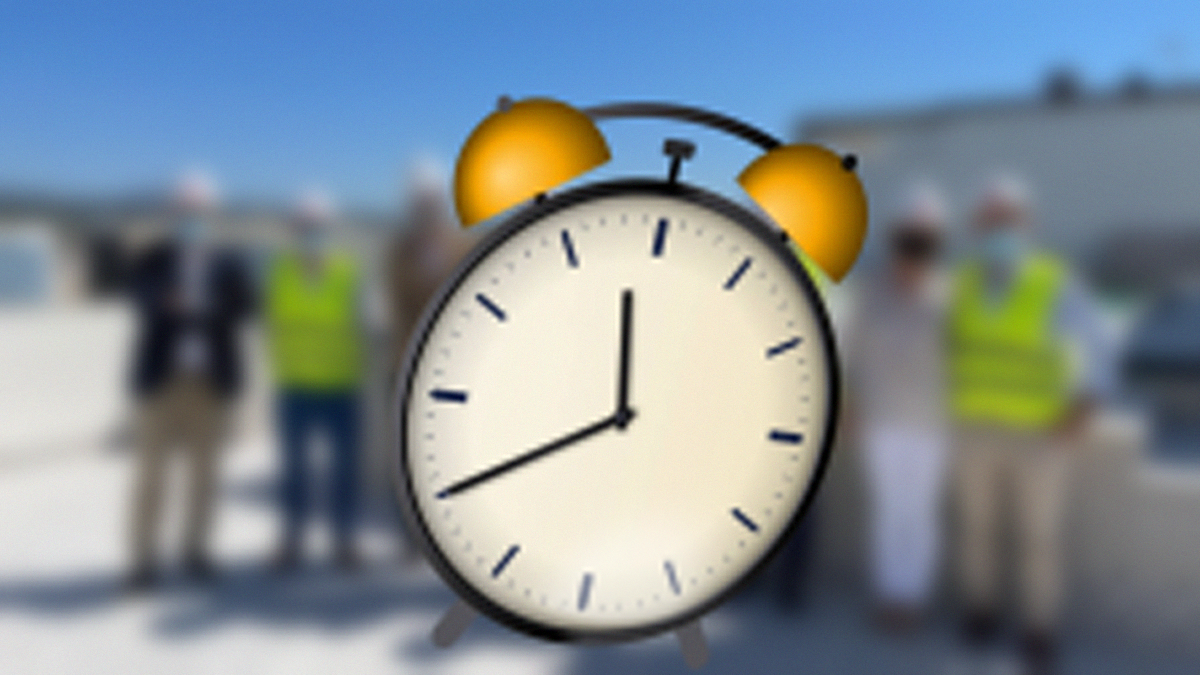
**11:40**
